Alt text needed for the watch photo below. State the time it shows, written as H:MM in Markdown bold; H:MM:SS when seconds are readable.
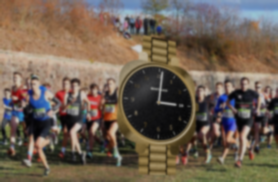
**3:01**
